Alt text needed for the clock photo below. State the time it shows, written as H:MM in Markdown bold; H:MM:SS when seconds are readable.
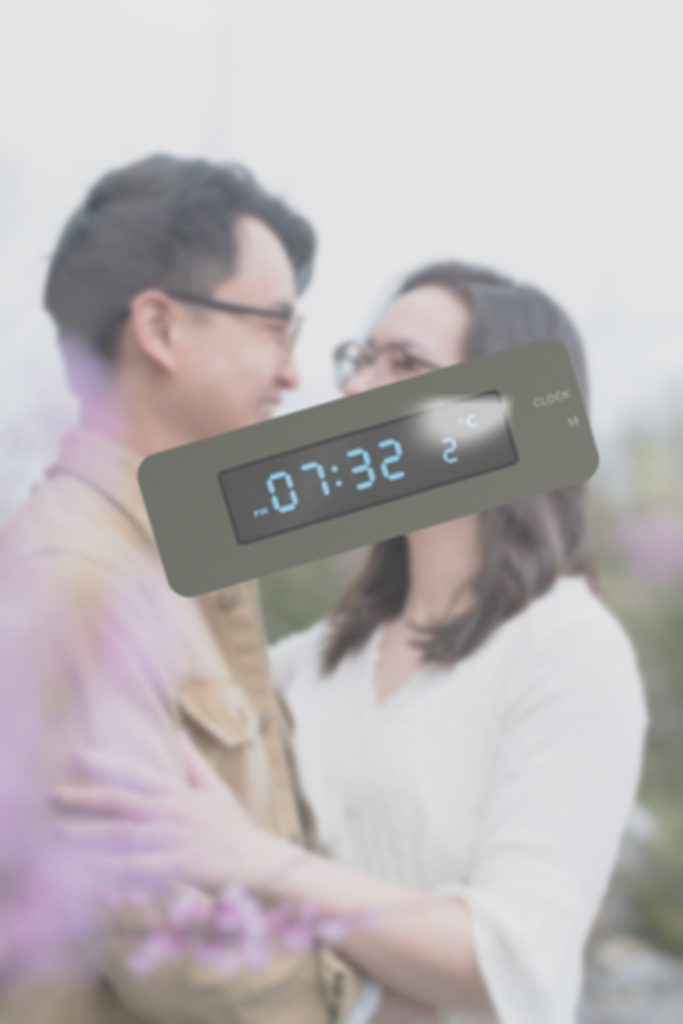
**7:32**
